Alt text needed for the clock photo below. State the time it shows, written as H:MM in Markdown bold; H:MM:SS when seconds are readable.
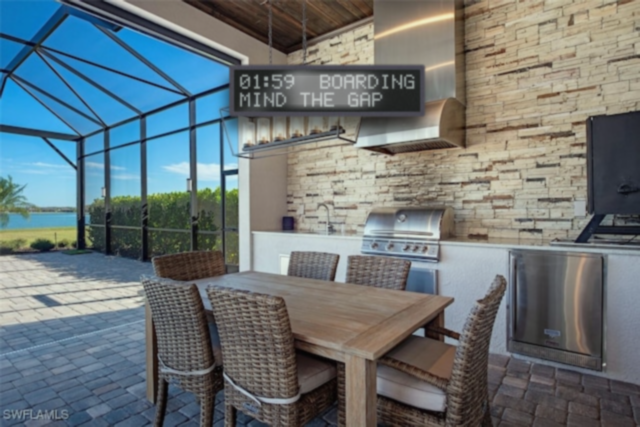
**1:59**
